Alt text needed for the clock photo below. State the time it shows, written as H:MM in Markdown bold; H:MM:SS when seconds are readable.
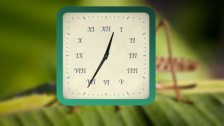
**12:35**
